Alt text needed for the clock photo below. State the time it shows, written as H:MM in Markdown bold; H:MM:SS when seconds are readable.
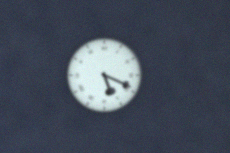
**5:19**
